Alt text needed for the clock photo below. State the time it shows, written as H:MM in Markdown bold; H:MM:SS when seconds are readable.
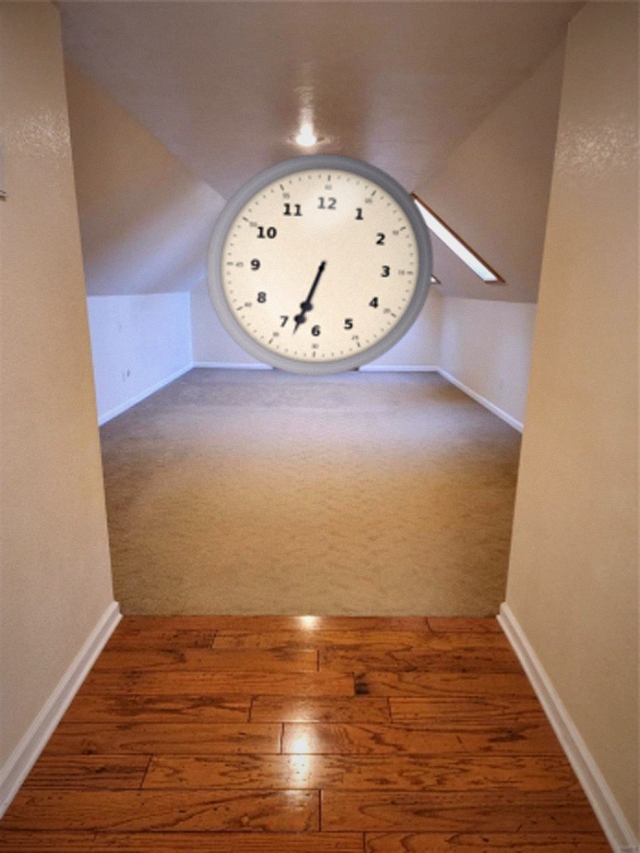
**6:33**
